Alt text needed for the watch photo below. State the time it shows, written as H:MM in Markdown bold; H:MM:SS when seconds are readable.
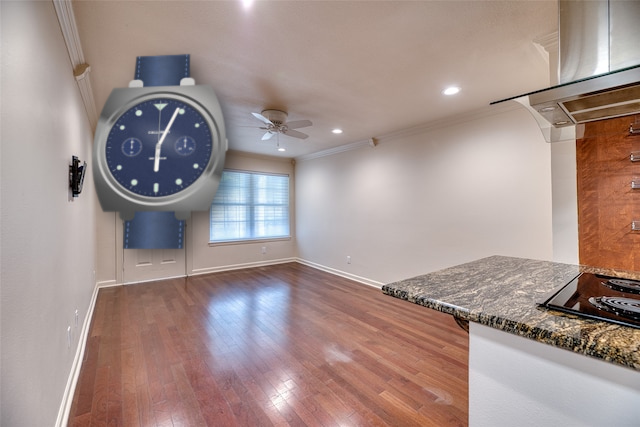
**6:04**
